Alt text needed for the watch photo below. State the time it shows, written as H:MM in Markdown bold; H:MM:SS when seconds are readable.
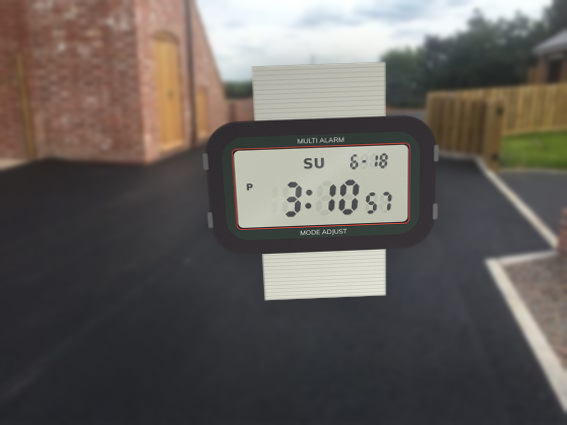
**3:10:57**
